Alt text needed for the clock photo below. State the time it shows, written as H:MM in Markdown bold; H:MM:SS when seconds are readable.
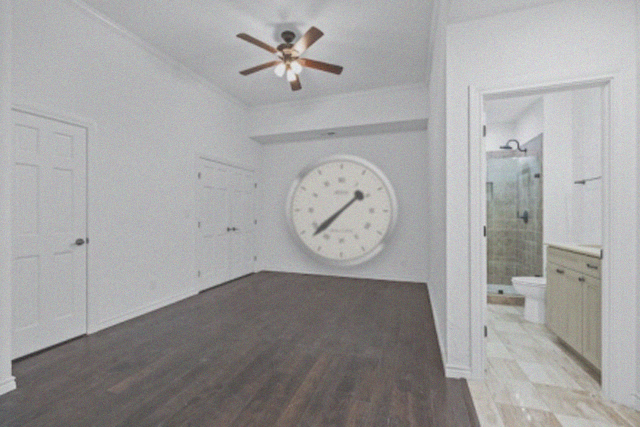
**1:38**
